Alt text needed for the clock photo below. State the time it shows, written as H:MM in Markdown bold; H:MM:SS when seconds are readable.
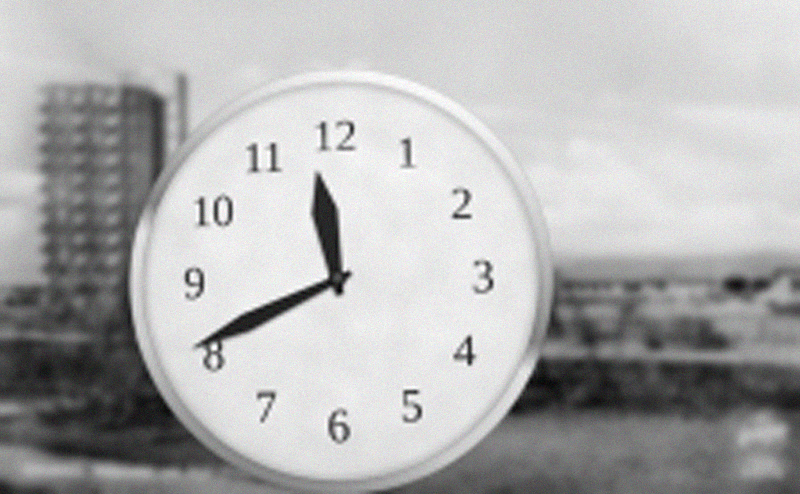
**11:41**
